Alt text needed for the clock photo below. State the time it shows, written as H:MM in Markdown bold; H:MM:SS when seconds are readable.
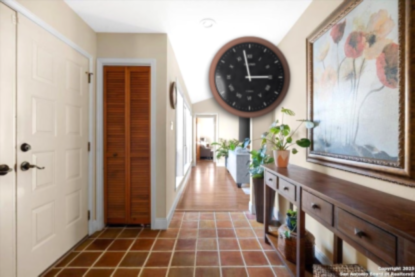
**2:58**
